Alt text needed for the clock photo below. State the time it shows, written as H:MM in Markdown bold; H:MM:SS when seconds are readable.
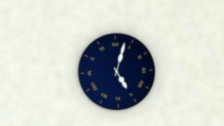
**5:03**
